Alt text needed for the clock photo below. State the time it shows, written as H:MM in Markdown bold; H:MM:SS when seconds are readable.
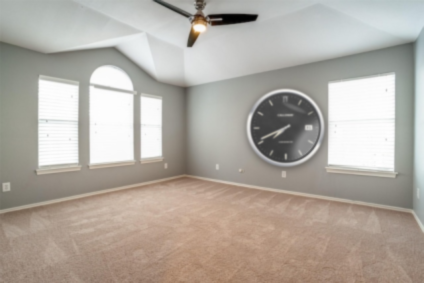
**7:41**
